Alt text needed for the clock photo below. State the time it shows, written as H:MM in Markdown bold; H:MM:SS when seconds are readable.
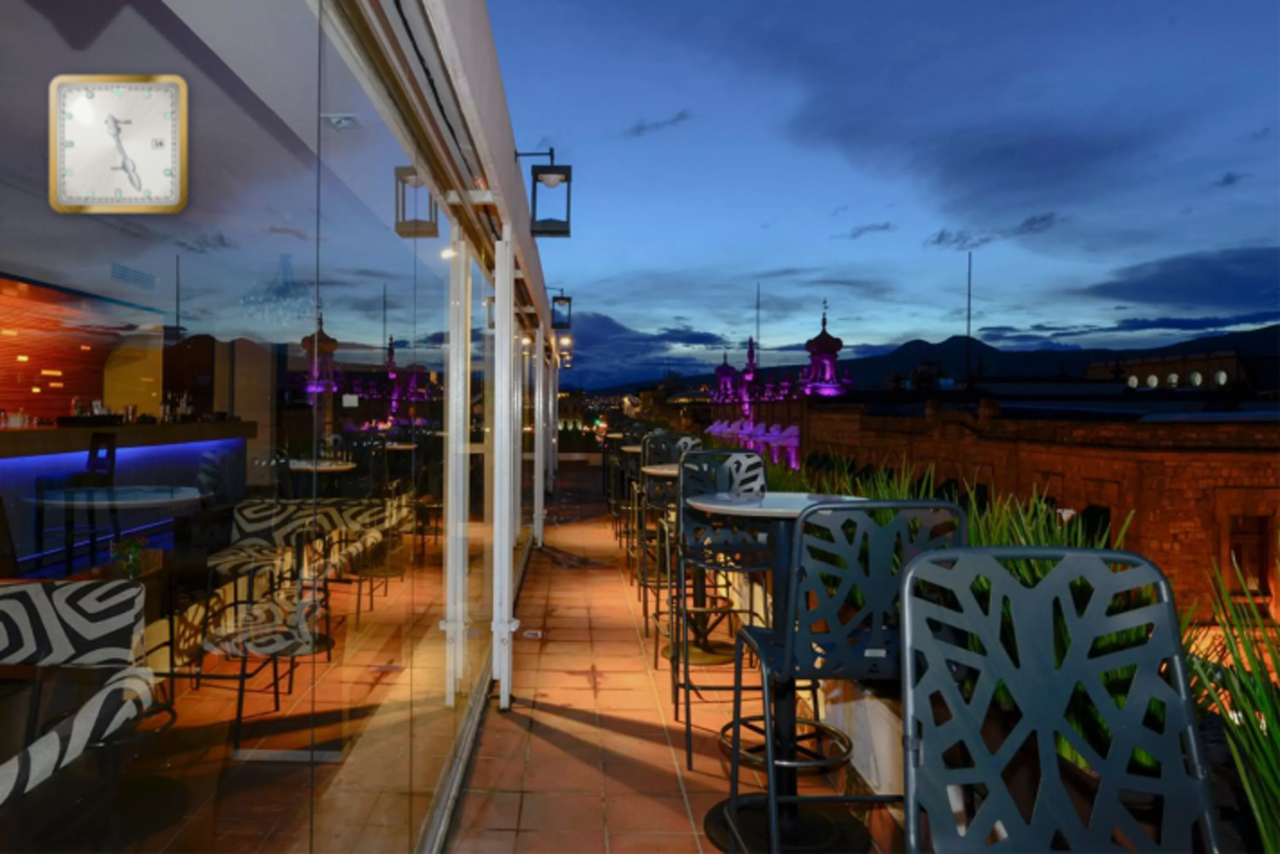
**11:26**
